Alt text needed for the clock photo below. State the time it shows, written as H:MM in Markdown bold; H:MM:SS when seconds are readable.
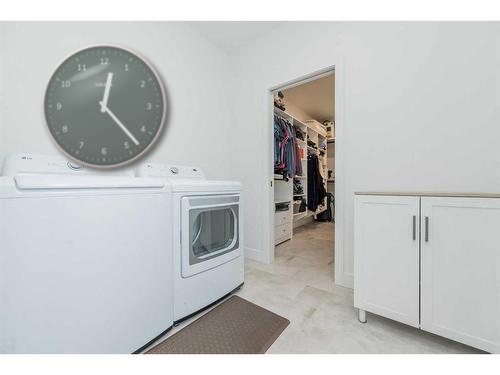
**12:23**
